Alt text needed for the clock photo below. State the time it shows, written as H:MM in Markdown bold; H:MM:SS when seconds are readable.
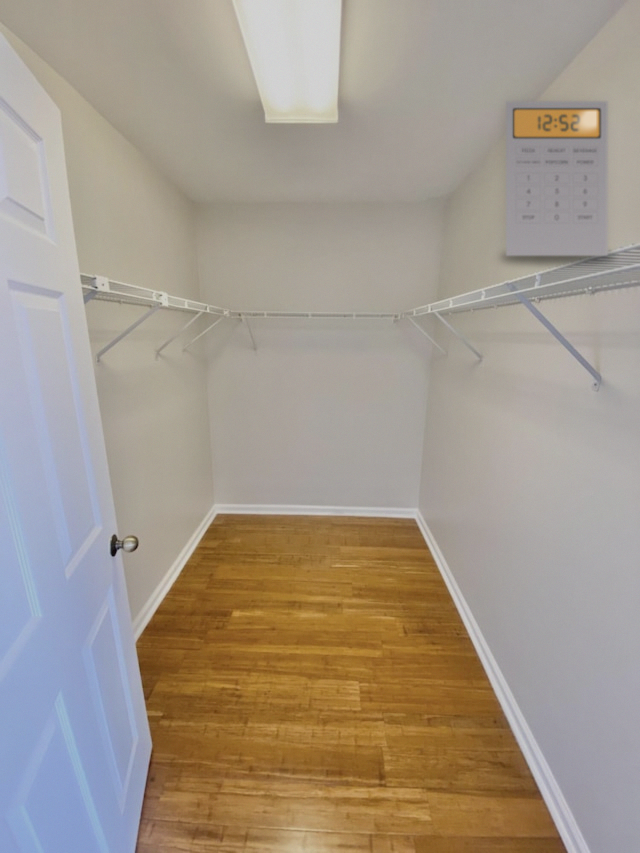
**12:52**
